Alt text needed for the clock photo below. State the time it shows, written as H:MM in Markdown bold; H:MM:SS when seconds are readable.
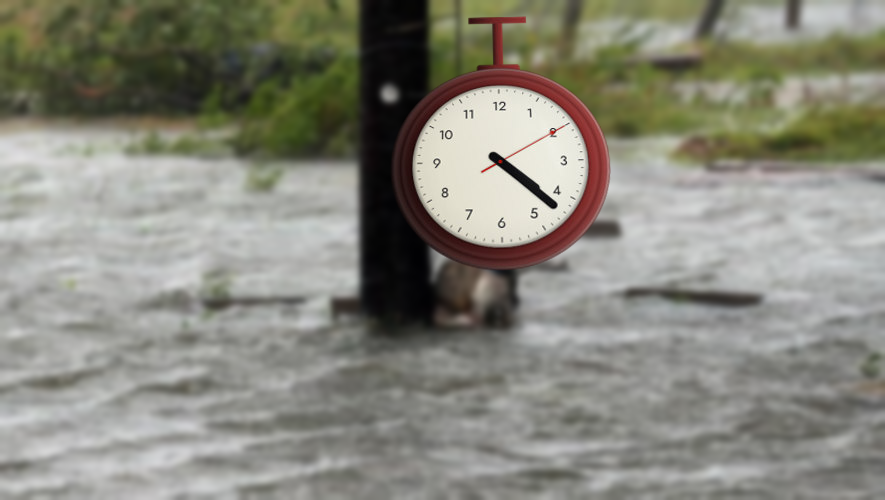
**4:22:10**
